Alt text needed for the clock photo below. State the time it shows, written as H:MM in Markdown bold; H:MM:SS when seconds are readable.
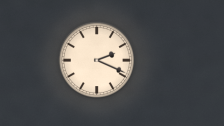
**2:19**
